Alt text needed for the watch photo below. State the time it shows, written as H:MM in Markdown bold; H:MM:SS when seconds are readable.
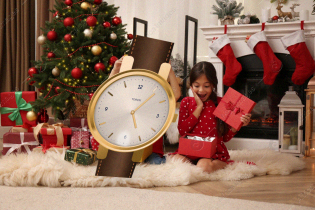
**5:06**
